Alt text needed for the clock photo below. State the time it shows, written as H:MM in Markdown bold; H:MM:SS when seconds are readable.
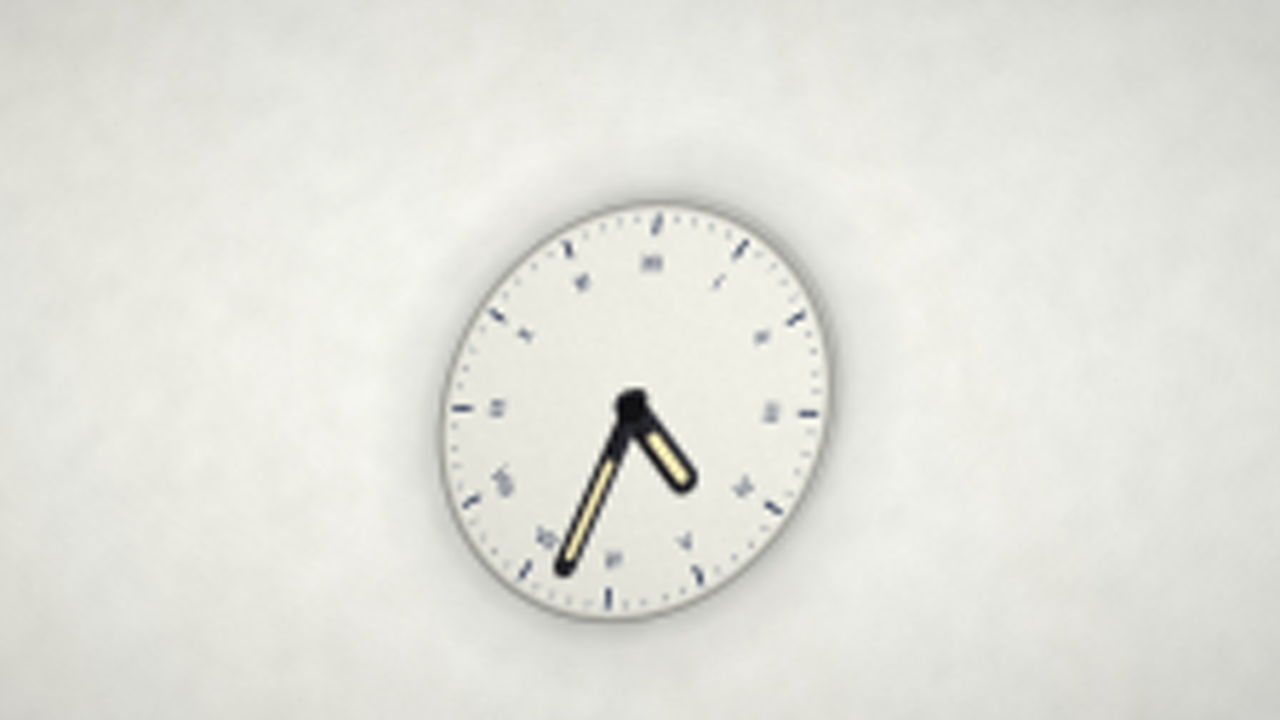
**4:33**
